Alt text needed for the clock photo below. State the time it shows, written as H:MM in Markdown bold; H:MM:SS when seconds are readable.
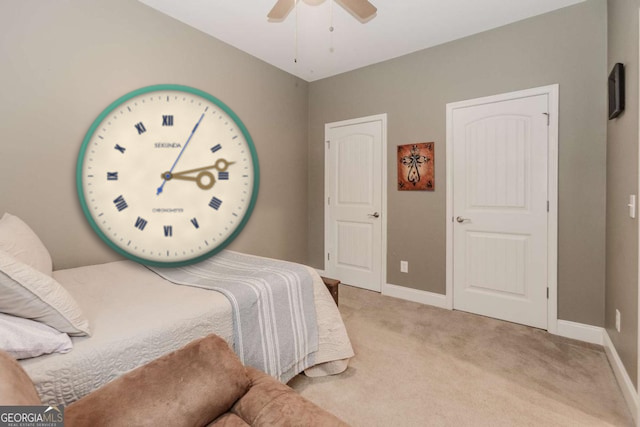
**3:13:05**
